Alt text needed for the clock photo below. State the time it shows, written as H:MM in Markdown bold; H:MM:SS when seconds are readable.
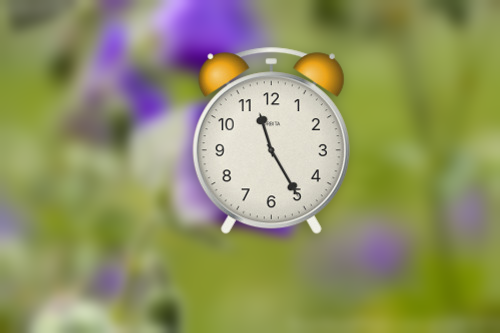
**11:25**
